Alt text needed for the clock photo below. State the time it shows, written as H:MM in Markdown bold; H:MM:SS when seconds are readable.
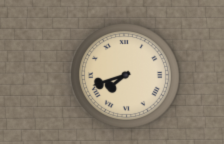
**7:42**
